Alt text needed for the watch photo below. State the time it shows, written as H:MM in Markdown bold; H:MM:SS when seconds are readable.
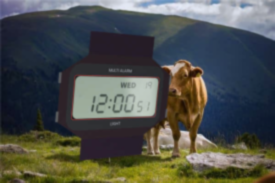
**12:00:51**
